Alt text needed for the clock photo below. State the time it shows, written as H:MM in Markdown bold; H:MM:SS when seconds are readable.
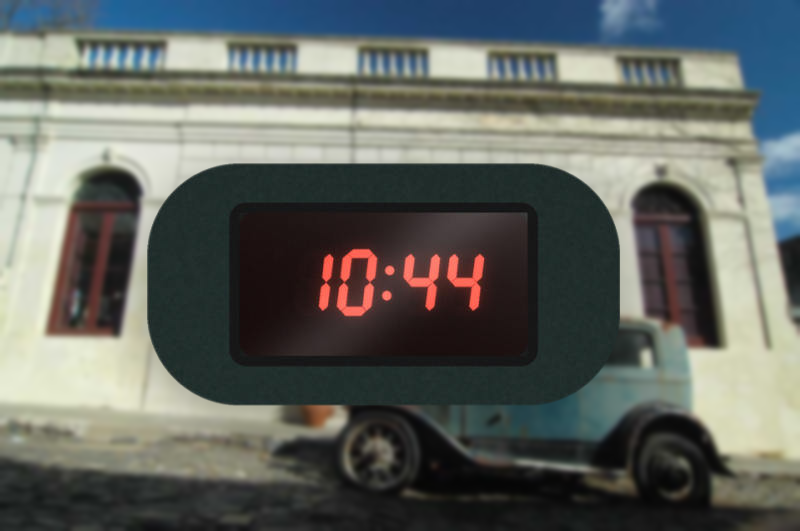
**10:44**
